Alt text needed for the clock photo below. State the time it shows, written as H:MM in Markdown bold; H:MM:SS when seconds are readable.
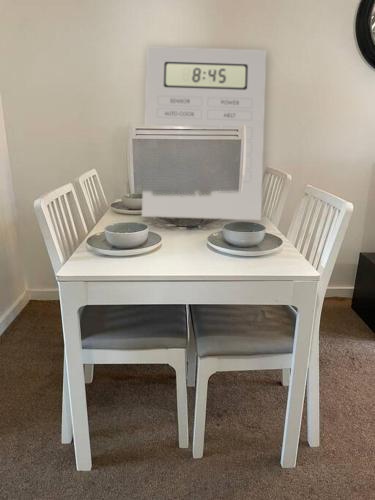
**8:45**
